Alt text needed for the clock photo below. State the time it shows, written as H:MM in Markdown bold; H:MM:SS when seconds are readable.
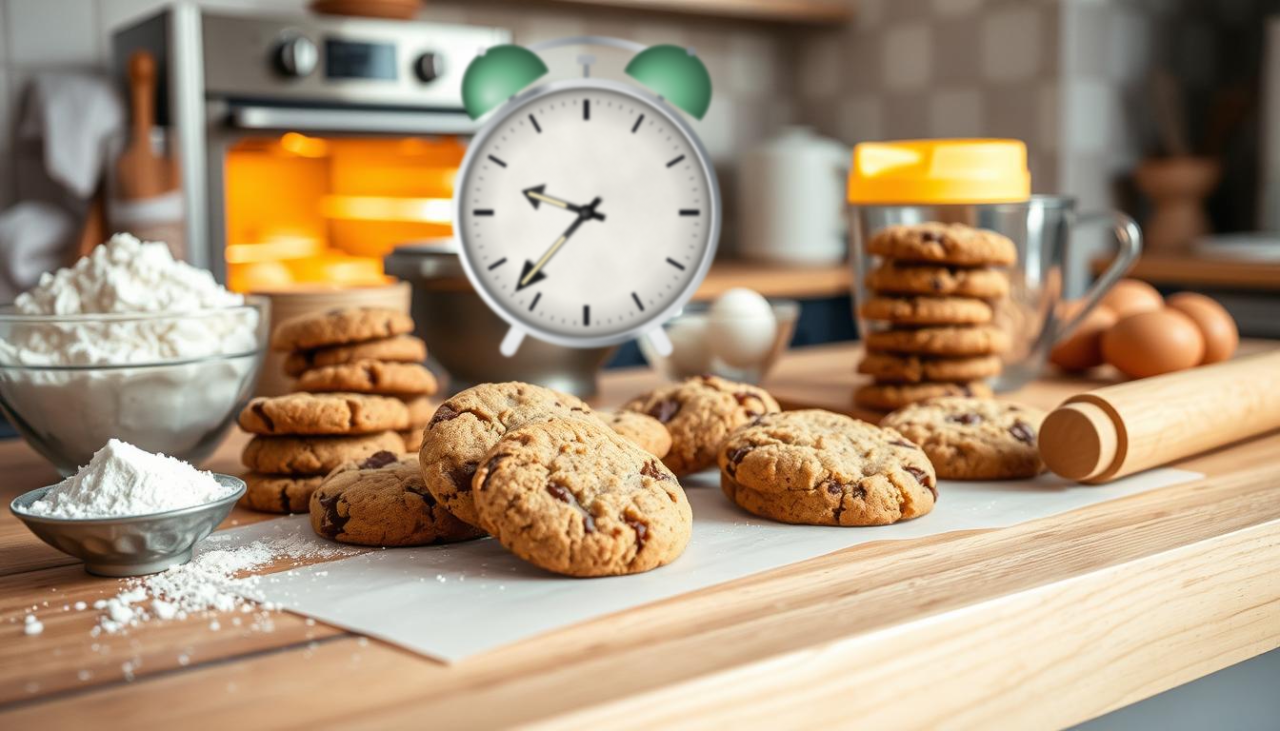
**9:37**
